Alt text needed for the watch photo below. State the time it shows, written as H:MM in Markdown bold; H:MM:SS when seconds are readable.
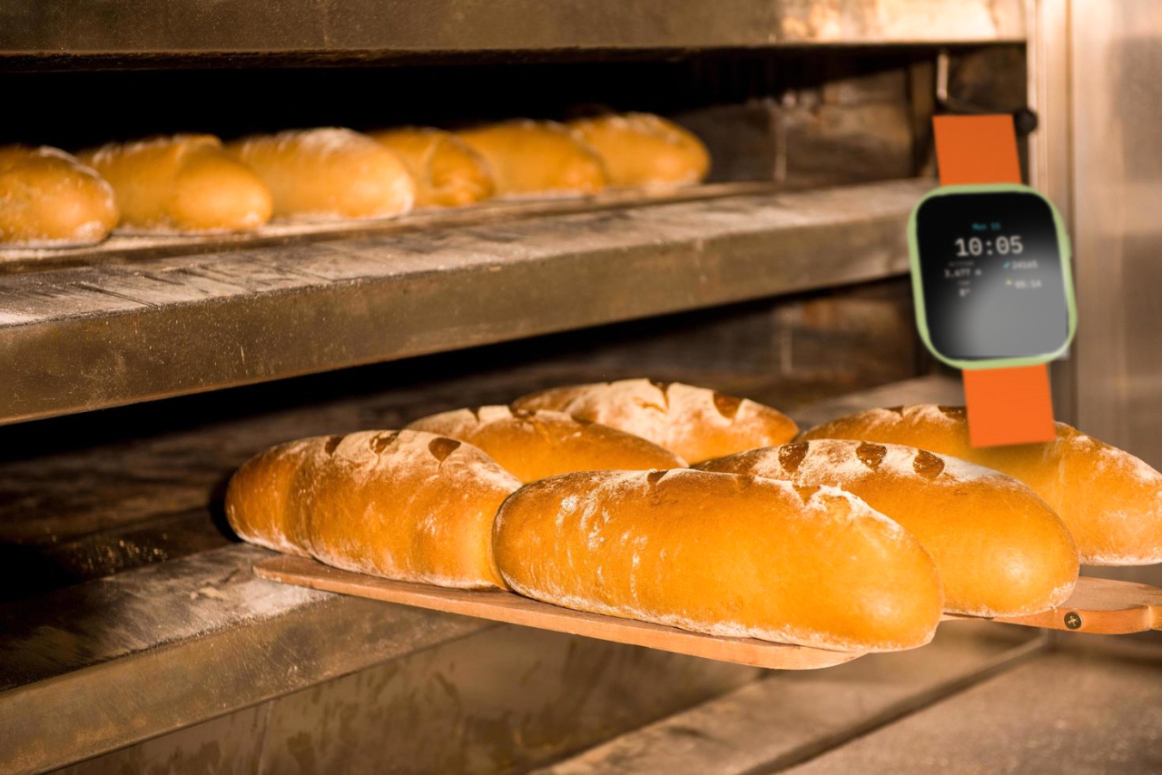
**10:05**
